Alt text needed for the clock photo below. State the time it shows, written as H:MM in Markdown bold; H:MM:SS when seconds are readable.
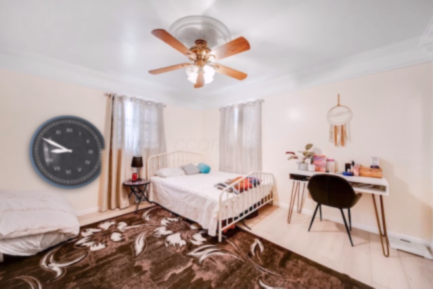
**8:49**
